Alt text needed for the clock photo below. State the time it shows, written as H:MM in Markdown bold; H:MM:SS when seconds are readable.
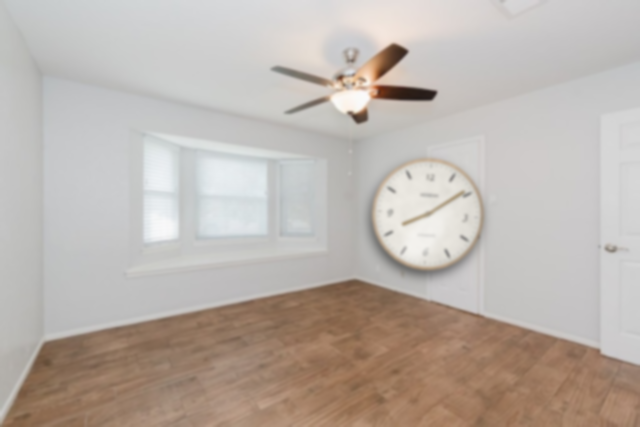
**8:09**
